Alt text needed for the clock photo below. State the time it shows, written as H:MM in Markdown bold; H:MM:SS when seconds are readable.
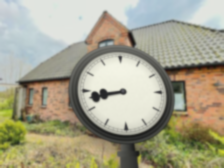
**8:43**
